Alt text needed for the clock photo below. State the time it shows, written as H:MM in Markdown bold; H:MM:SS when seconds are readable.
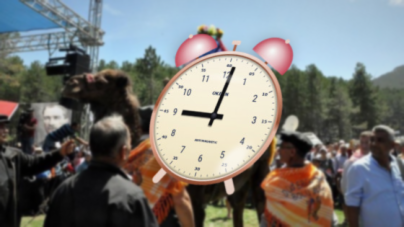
**9:01**
